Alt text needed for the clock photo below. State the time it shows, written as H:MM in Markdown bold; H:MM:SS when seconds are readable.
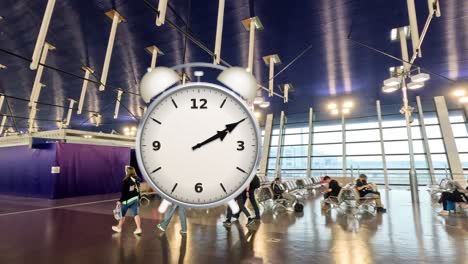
**2:10**
